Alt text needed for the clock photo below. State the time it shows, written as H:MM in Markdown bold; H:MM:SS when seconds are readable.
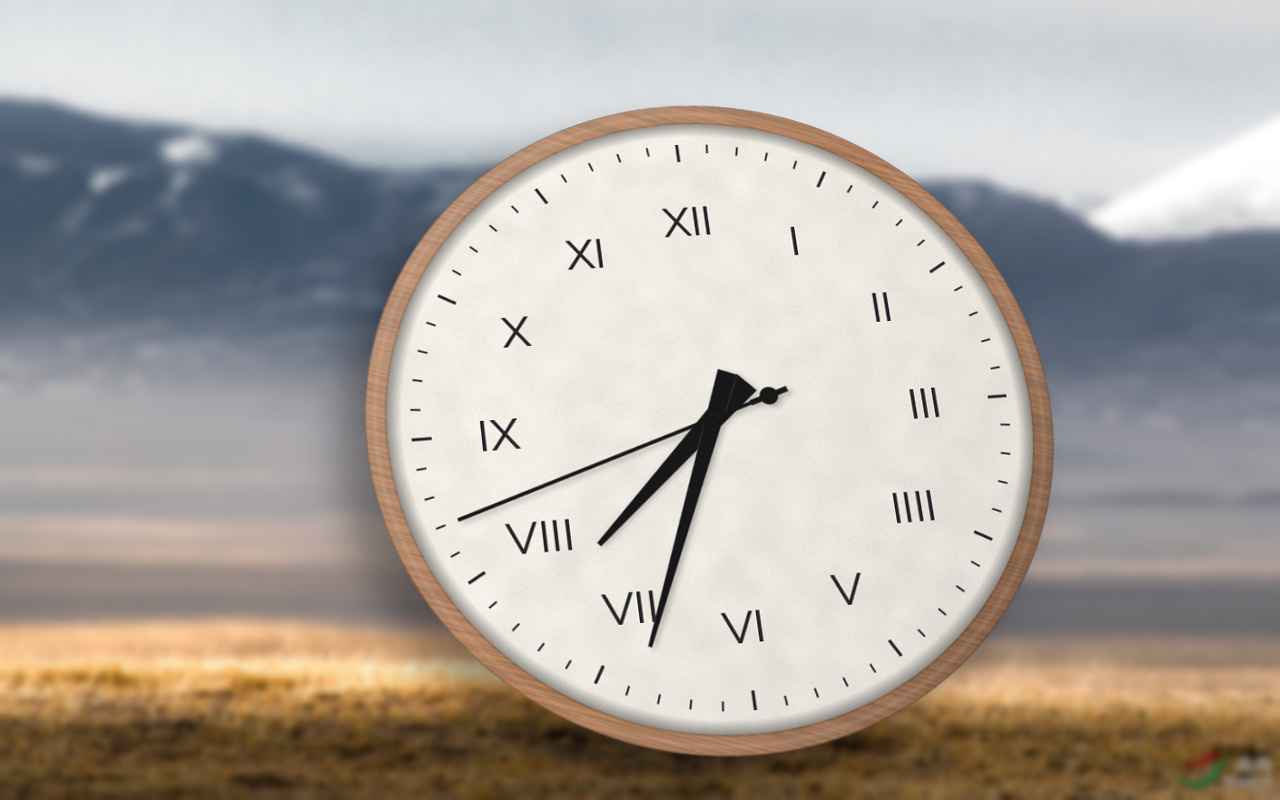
**7:33:42**
